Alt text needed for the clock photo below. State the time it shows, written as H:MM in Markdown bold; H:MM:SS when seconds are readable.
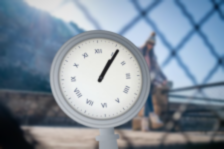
**1:06**
